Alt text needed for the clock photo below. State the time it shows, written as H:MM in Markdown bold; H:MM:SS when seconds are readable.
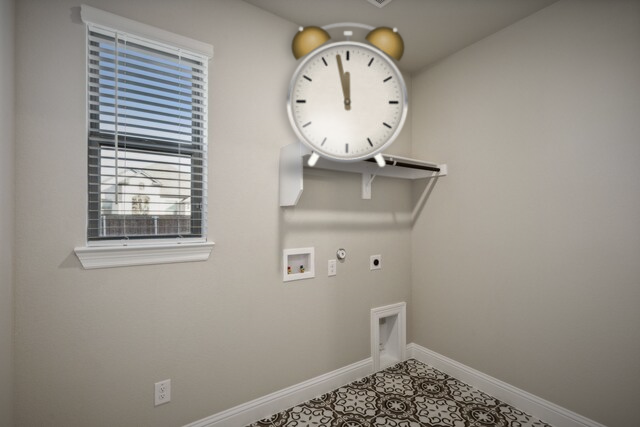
**11:58**
